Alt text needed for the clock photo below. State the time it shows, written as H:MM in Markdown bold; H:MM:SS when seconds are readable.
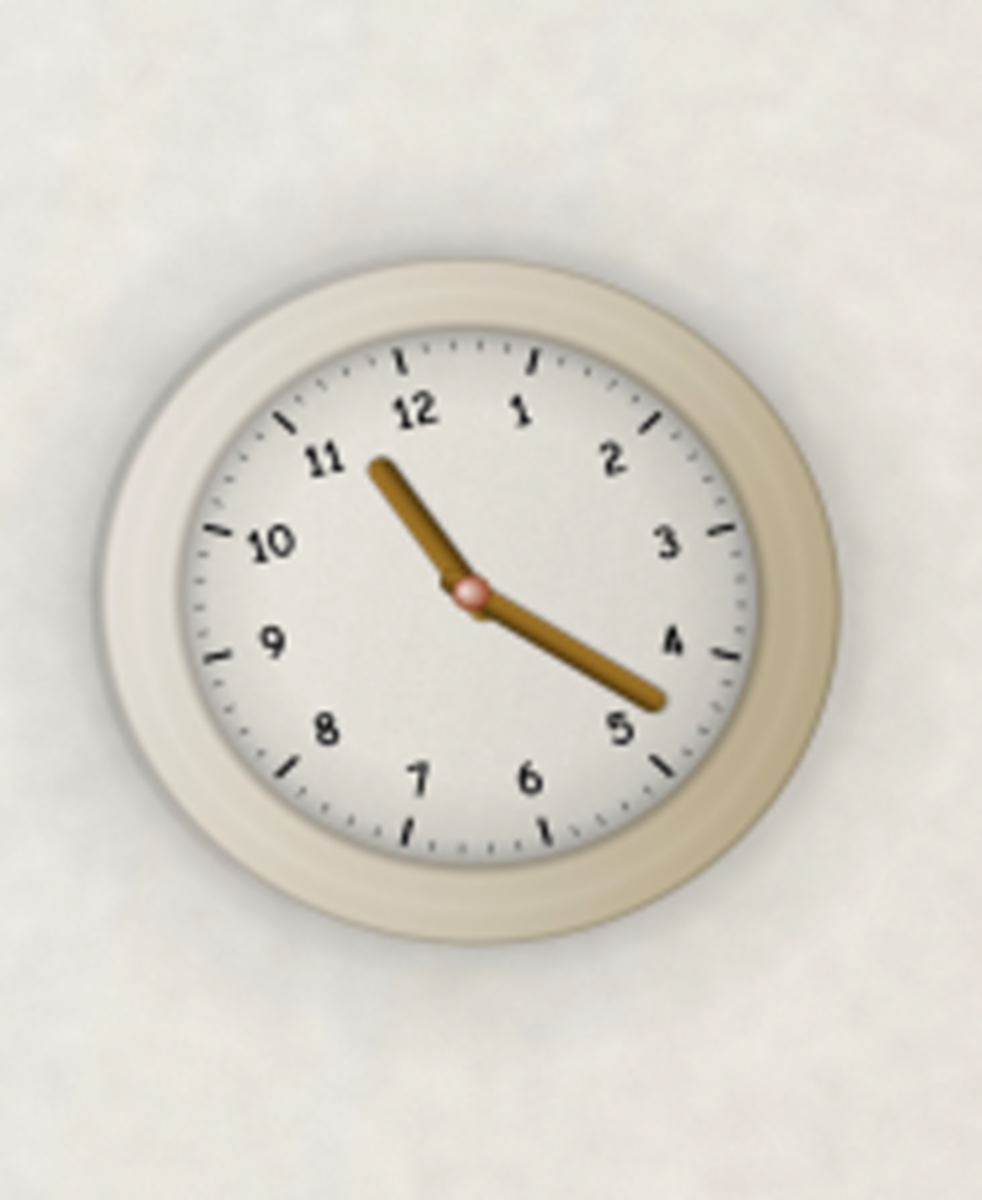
**11:23**
